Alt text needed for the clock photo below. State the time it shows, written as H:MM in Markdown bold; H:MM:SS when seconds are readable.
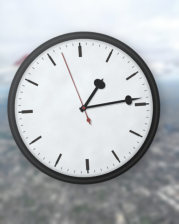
**1:13:57**
